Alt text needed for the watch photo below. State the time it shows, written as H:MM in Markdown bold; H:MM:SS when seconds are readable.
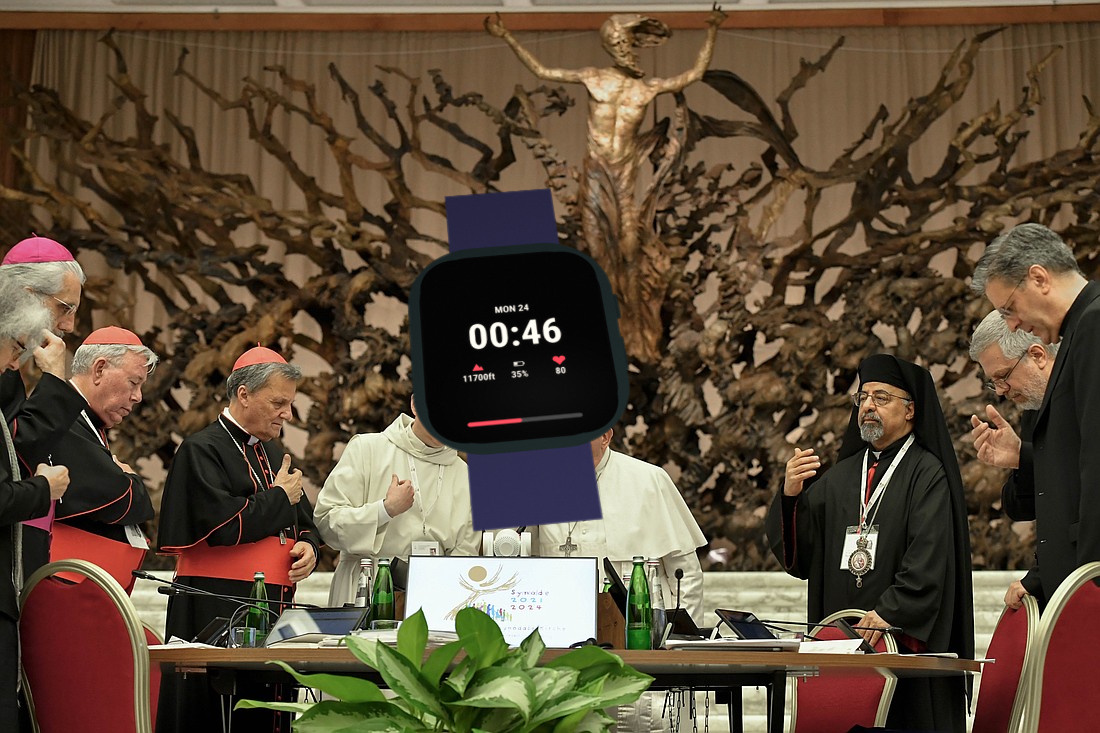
**0:46**
